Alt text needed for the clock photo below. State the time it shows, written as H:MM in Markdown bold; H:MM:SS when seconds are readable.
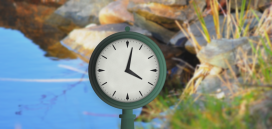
**4:02**
